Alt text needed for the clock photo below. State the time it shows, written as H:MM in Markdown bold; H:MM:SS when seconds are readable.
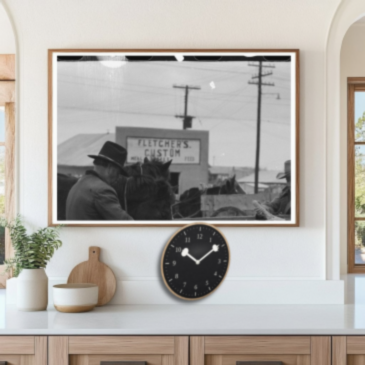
**10:09**
